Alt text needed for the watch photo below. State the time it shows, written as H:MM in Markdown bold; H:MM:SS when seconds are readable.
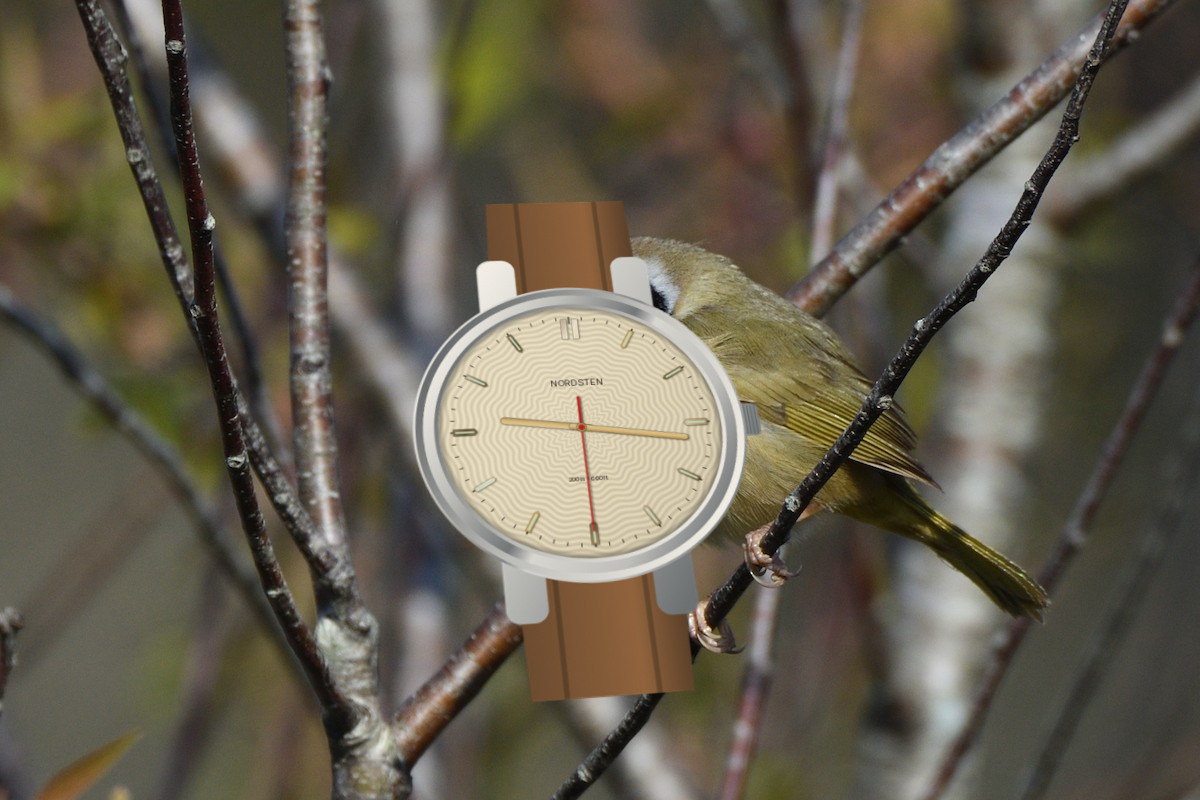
**9:16:30**
